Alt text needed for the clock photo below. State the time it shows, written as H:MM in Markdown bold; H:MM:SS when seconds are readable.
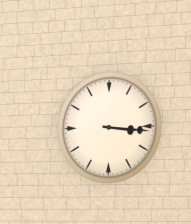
**3:16**
